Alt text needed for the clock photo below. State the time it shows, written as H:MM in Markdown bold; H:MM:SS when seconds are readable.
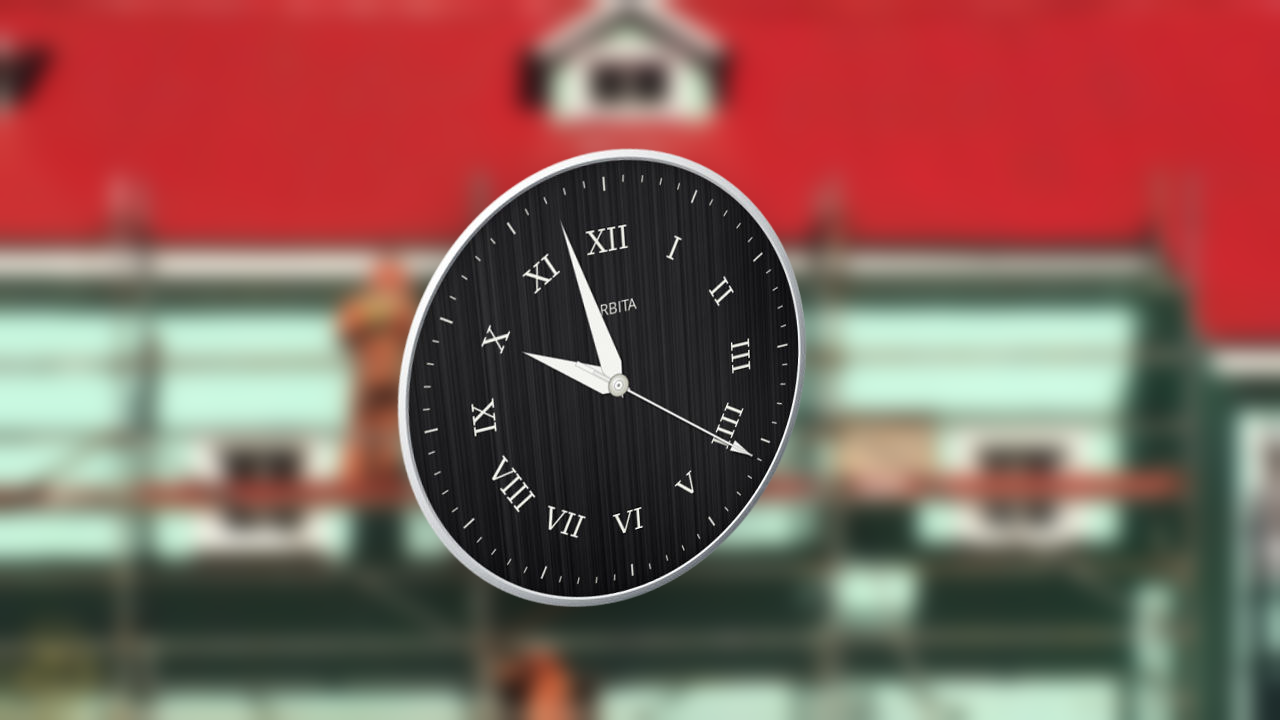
**9:57:21**
